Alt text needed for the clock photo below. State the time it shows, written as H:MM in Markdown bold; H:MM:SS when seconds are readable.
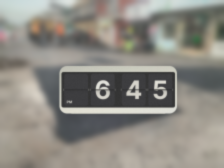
**6:45**
